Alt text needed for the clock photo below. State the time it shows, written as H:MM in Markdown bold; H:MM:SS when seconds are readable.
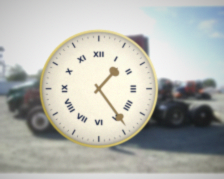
**1:24**
